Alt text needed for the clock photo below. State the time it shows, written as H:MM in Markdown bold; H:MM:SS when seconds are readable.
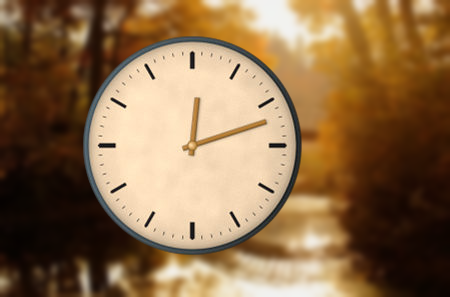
**12:12**
